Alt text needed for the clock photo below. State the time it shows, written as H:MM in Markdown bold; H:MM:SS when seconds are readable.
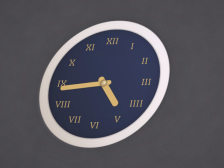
**4:44**
